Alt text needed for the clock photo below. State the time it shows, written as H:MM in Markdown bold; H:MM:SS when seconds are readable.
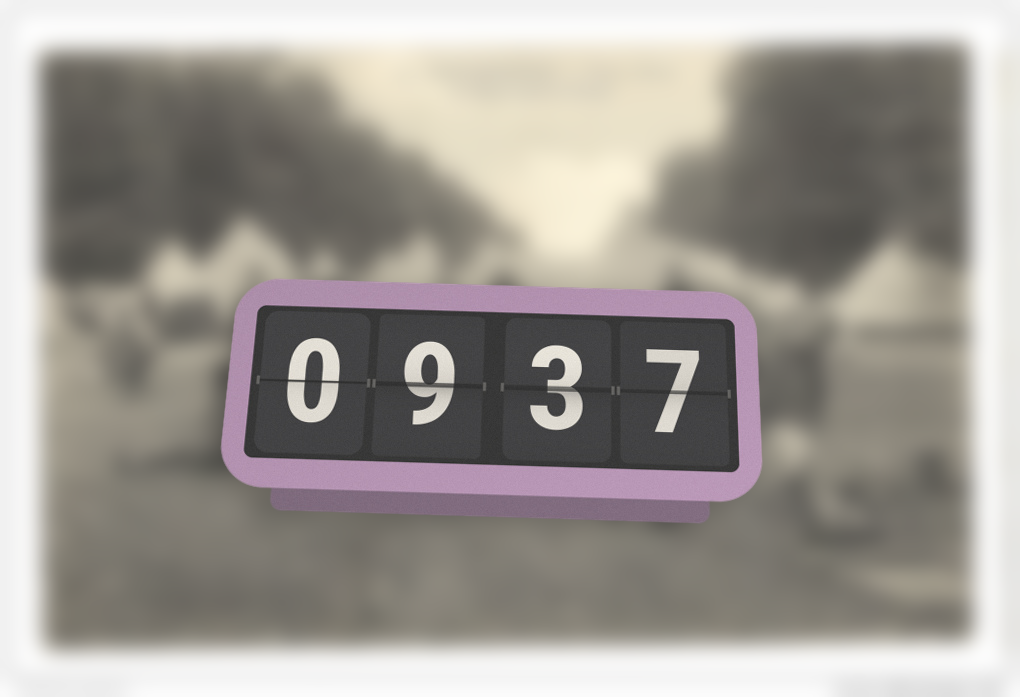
**9:37**
